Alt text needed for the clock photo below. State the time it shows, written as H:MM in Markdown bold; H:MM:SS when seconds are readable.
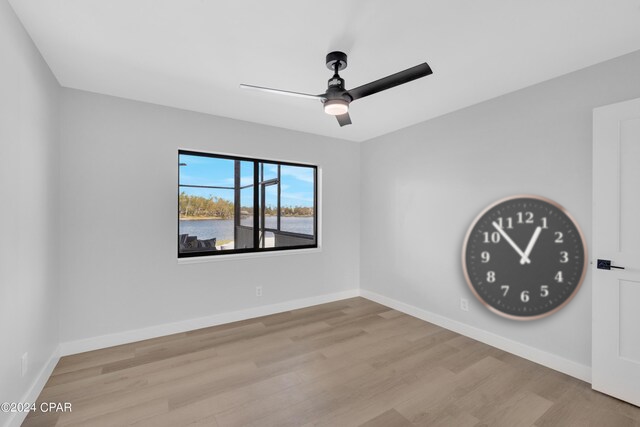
**12:53**
